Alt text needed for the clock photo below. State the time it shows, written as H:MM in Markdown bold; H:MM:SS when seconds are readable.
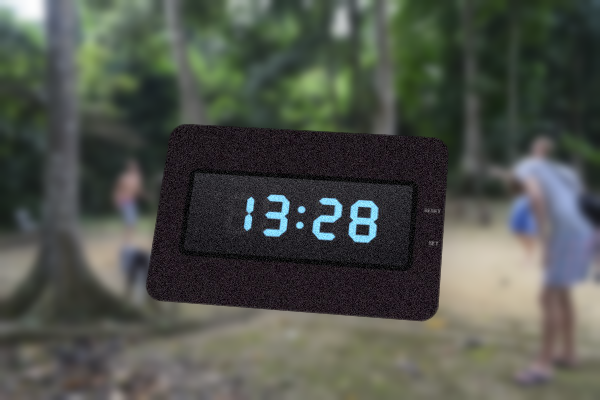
**13:28**
